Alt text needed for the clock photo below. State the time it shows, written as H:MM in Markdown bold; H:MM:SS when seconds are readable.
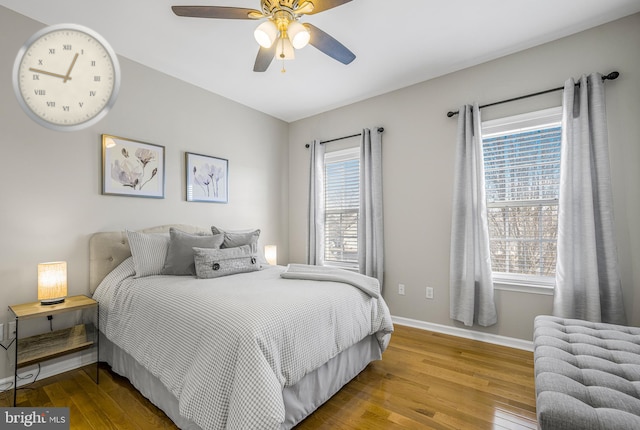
**12:47**
